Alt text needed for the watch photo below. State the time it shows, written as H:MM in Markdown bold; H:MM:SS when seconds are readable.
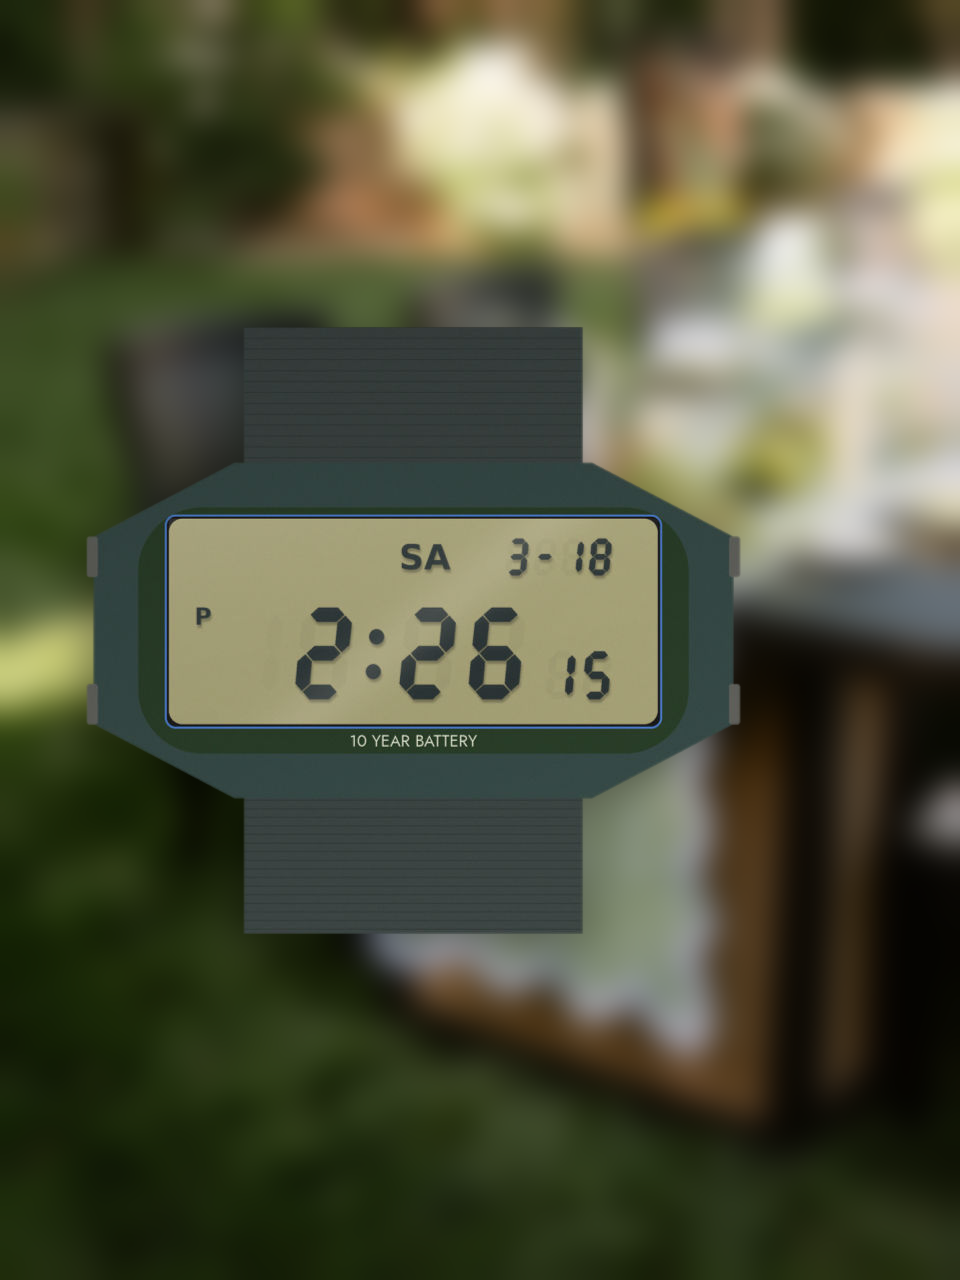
**2:26:15**
